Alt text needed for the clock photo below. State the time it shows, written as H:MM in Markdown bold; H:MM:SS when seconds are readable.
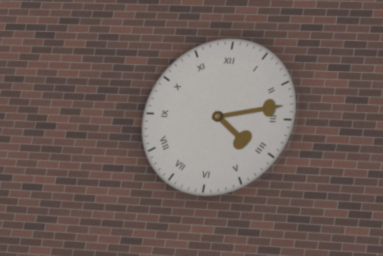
**4:13**
